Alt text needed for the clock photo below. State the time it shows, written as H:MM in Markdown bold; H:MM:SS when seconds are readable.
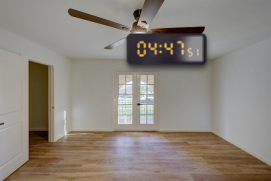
**4:47:51**
